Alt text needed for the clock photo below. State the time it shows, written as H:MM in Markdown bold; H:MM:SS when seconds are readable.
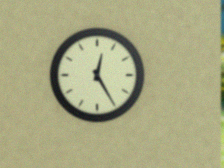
**12:25**
